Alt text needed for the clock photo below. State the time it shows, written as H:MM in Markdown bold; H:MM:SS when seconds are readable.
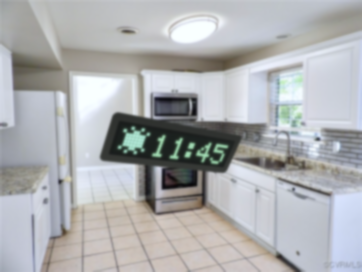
**11:45**
